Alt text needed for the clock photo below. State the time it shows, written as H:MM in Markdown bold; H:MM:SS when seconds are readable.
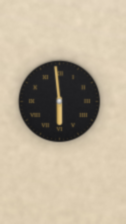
**5:59**
